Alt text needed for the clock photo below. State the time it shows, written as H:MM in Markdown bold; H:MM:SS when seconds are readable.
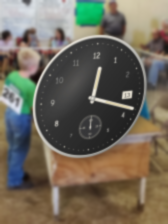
**12:18**
